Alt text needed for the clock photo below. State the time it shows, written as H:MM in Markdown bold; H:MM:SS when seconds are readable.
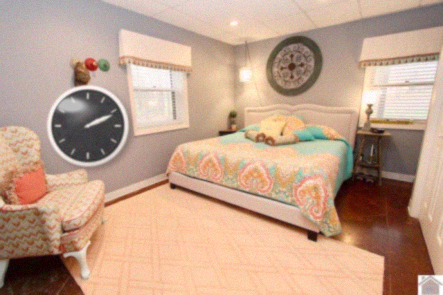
**2:11**
